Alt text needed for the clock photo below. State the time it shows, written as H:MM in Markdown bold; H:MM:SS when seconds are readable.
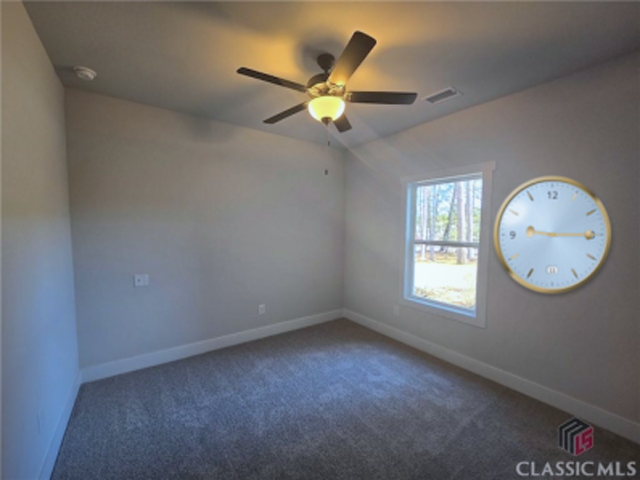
**9:15**
